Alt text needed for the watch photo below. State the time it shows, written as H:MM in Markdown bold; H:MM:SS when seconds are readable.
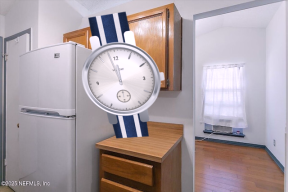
**11:58**
